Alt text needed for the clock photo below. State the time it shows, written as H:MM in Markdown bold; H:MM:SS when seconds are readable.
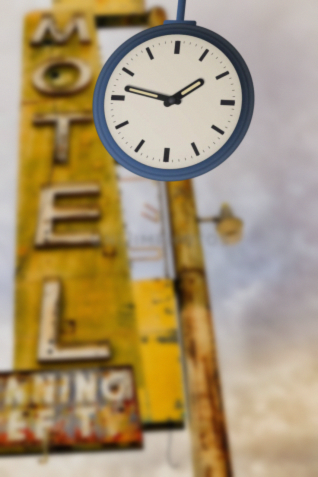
**1:47**
